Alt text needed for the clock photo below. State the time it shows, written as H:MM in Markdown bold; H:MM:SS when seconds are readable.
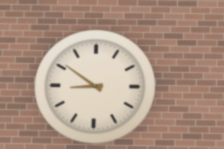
**8:51**
